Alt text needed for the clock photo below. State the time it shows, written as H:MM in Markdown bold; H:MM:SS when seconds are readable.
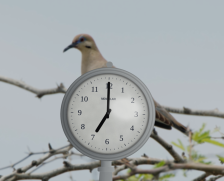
**7:00**
